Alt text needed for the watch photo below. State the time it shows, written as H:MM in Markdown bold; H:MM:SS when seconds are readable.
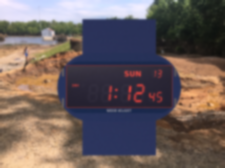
**1:12**
